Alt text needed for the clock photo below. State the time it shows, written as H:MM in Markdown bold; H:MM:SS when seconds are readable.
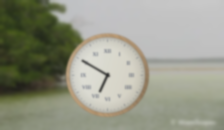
**6:50**
